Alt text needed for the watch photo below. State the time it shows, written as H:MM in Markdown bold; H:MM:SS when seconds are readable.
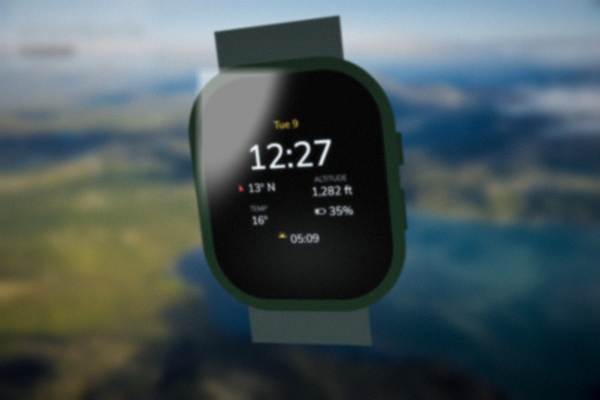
**12:27**
